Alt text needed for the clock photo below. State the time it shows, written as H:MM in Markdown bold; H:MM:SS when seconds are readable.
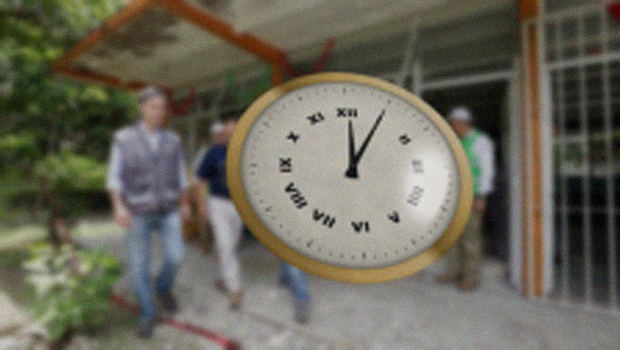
**12:05**
